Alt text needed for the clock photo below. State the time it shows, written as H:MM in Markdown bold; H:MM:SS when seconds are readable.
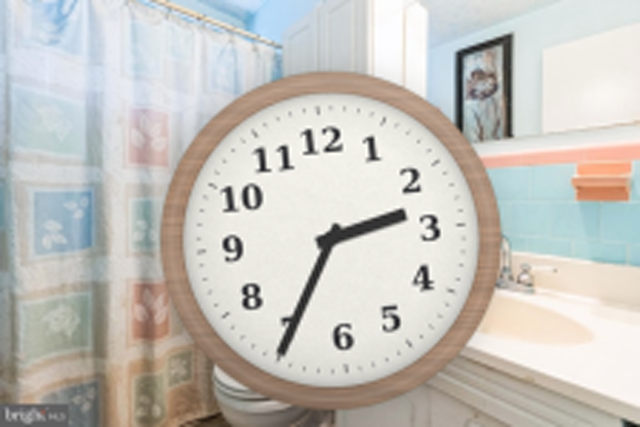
**2:35**
